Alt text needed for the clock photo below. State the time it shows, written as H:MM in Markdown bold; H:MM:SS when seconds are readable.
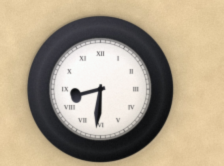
**8:31**
